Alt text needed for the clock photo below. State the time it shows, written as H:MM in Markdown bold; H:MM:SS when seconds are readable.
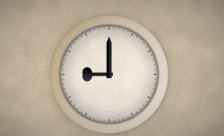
**9:00**
